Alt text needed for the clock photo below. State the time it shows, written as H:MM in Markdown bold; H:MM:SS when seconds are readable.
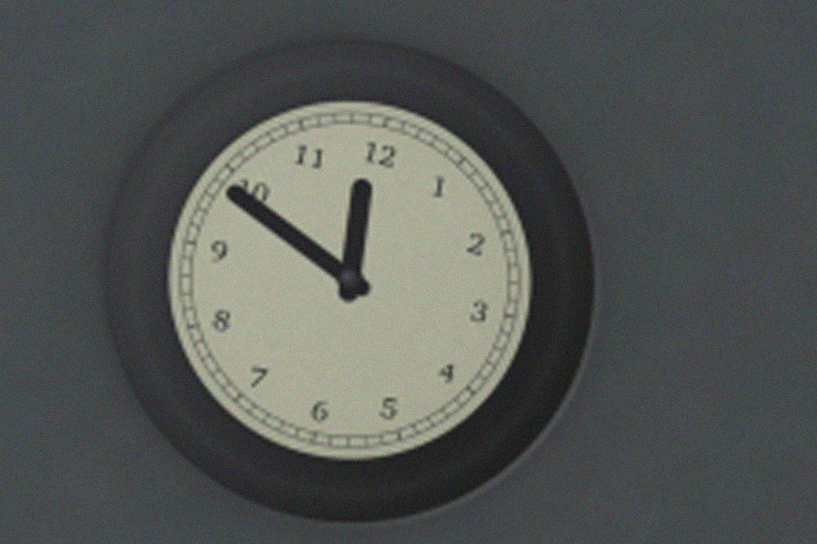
**11:49**
